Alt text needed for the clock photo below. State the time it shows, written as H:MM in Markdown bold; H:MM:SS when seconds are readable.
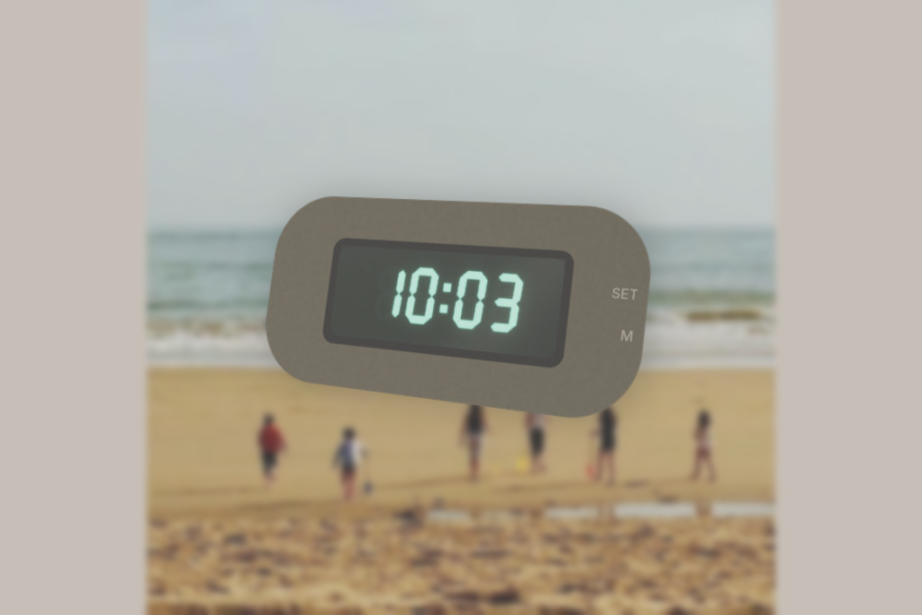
**10:03**
